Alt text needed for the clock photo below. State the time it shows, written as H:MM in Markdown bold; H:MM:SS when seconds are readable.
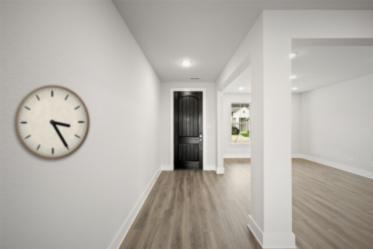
**3:25**
